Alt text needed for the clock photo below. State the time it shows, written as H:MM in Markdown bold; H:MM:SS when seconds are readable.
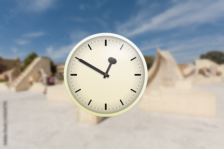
**12:50**
